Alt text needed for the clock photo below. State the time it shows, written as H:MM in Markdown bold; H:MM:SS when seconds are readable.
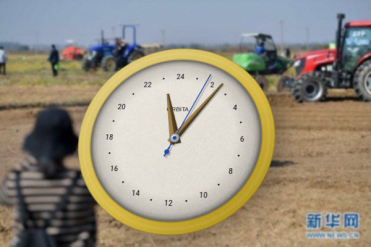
**23:06:04**
